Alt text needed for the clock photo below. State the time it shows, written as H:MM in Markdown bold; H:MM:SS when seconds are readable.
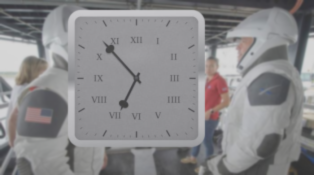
**6:53**
